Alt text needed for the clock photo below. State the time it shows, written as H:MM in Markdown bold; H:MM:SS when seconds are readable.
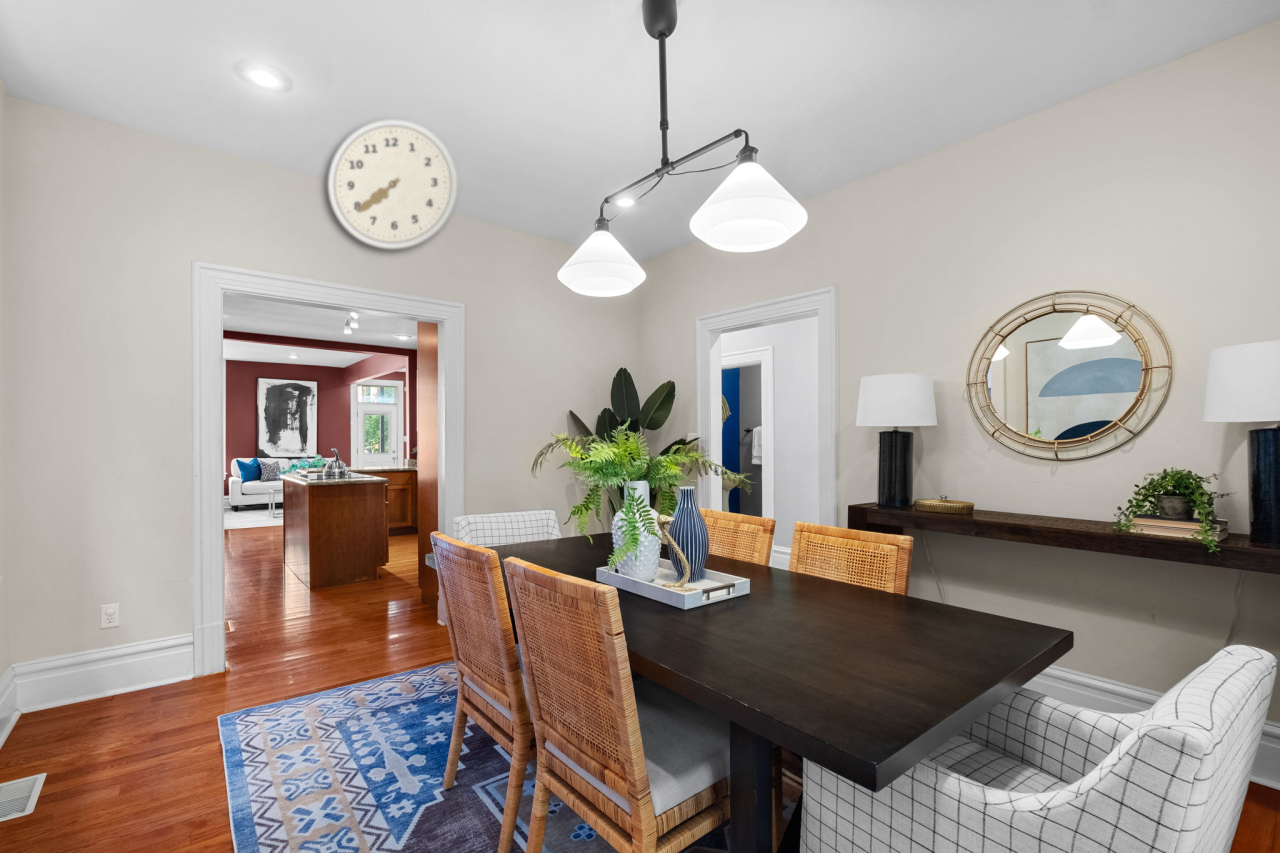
**7:39**
